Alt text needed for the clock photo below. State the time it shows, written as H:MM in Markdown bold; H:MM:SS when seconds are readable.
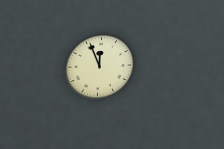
**11:56**
